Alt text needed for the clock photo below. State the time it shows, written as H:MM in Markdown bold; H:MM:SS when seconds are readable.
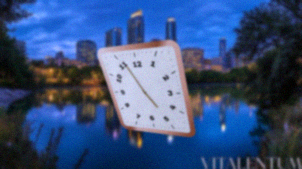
**4:56**
